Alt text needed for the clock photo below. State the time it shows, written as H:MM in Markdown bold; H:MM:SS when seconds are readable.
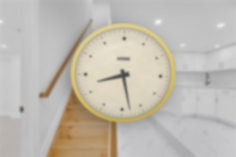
**8:28**
